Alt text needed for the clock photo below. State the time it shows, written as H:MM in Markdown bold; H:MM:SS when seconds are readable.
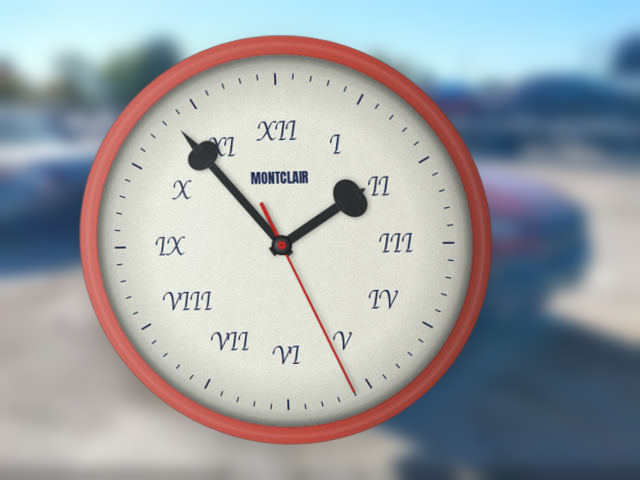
**1:53:26**
